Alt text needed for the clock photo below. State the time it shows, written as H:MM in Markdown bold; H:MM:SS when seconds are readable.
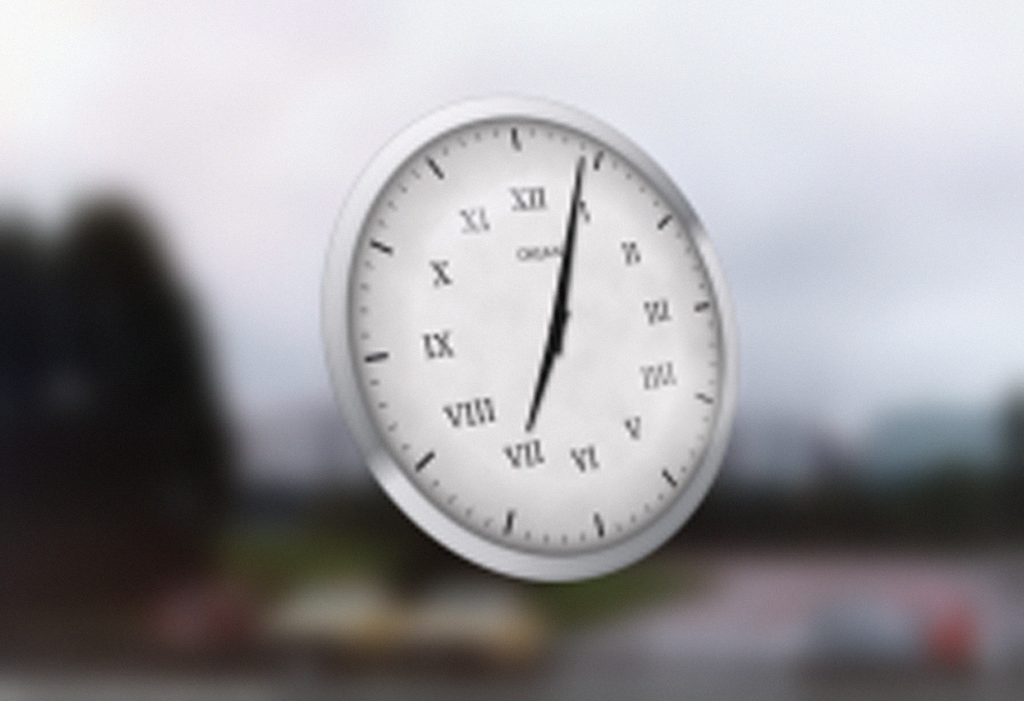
**7:04**
